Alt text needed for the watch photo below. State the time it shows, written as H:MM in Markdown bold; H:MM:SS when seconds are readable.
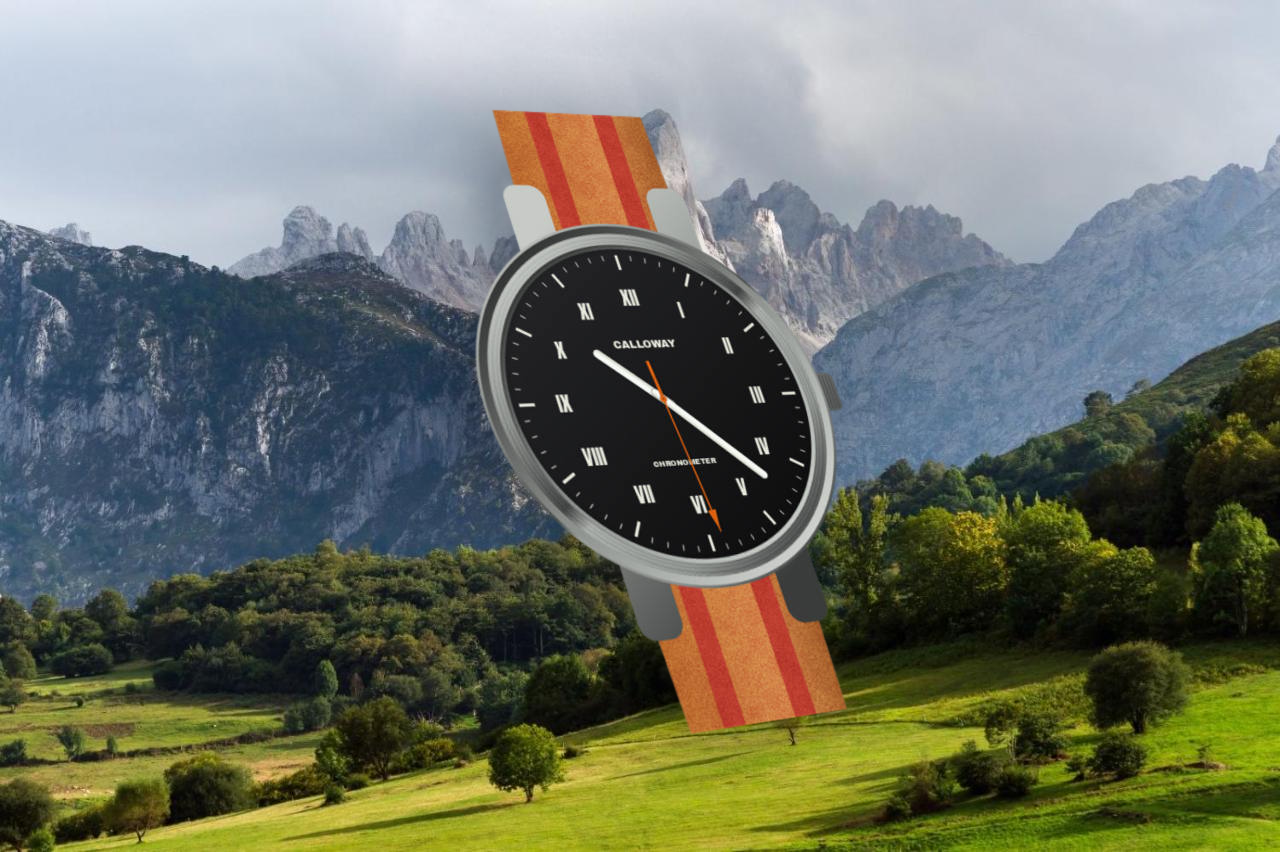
**10:22:29**
